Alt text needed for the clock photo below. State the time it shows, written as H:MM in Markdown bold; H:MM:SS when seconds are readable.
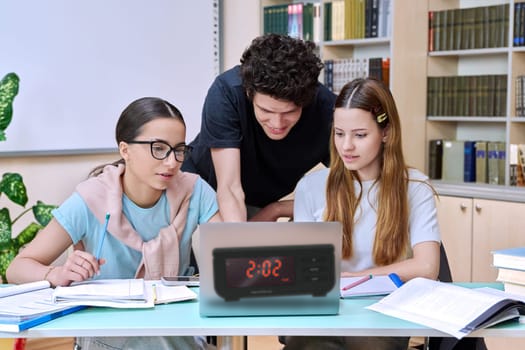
**2:02**
